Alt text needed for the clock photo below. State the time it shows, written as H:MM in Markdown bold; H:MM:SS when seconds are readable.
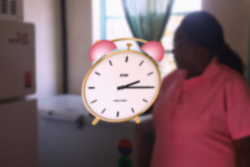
**2:15**
